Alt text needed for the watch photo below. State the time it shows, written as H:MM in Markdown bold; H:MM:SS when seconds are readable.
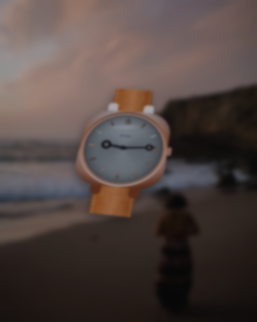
**9:14**
